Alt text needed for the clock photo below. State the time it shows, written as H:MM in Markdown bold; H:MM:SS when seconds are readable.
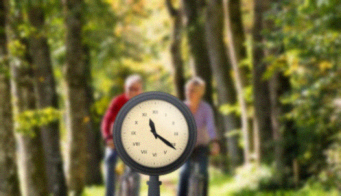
**11:21**
